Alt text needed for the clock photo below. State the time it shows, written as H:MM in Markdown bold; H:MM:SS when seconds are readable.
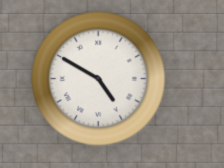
**4:50**
